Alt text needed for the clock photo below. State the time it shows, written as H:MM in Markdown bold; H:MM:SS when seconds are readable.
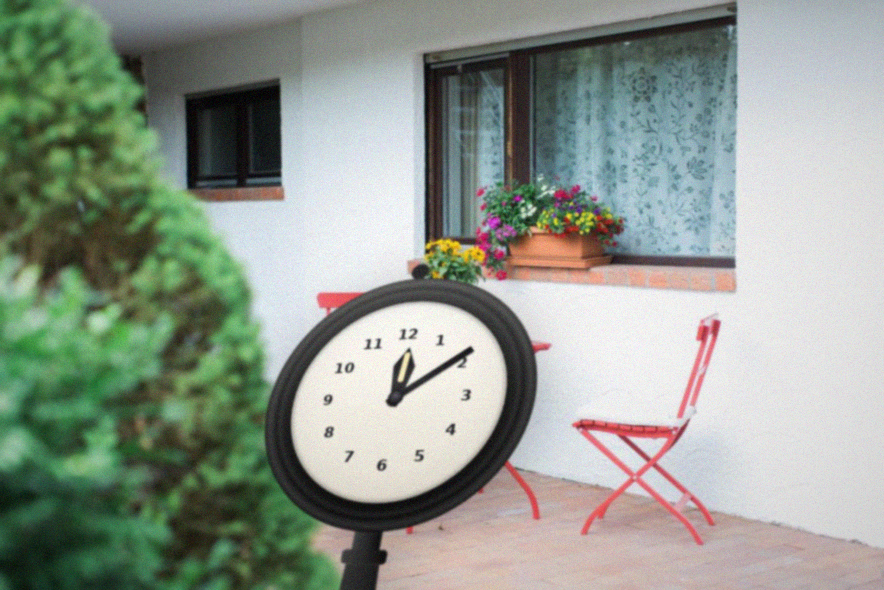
**12:09**
